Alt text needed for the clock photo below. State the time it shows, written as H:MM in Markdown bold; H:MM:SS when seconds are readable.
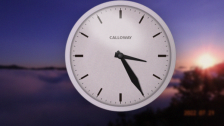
**3:25**
